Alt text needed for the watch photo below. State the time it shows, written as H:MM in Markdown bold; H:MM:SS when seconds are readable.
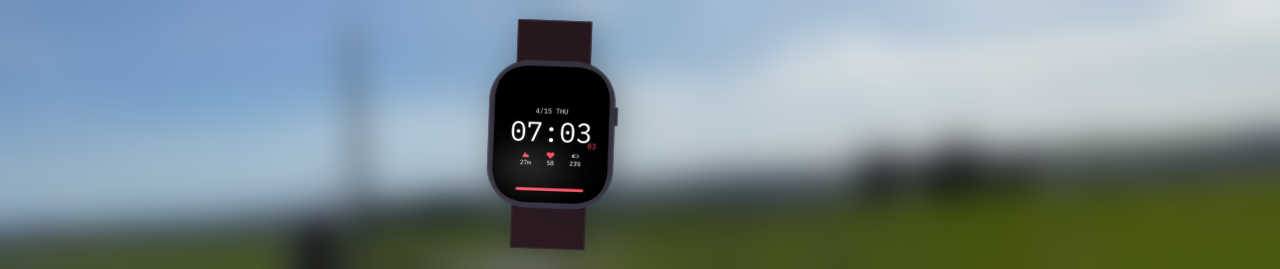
**7:03**
